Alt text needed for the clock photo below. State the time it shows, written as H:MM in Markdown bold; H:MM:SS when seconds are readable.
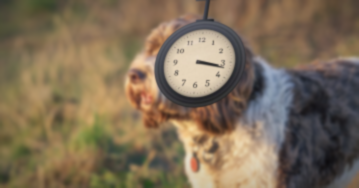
**3:17**
